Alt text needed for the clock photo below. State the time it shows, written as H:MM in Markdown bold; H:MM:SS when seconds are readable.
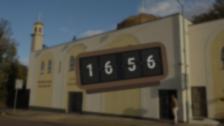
**16:56**
